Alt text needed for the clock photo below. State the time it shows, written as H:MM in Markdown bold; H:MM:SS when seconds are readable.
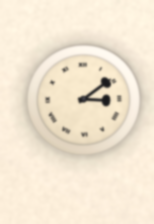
**3:09**
